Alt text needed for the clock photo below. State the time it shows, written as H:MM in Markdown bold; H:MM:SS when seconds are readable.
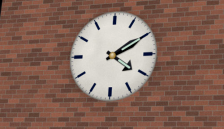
**4:10**
